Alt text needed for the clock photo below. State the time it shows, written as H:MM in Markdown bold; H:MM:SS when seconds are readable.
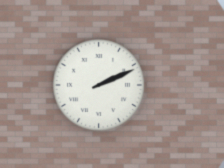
**2:11**
